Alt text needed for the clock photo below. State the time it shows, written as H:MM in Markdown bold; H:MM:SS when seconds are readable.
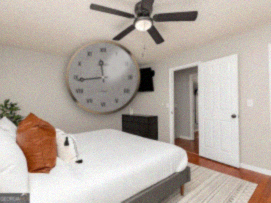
**11:44**
